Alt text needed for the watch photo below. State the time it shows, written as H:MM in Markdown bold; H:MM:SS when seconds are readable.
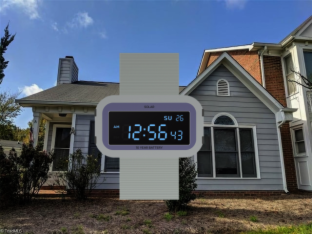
**12:56:43**
